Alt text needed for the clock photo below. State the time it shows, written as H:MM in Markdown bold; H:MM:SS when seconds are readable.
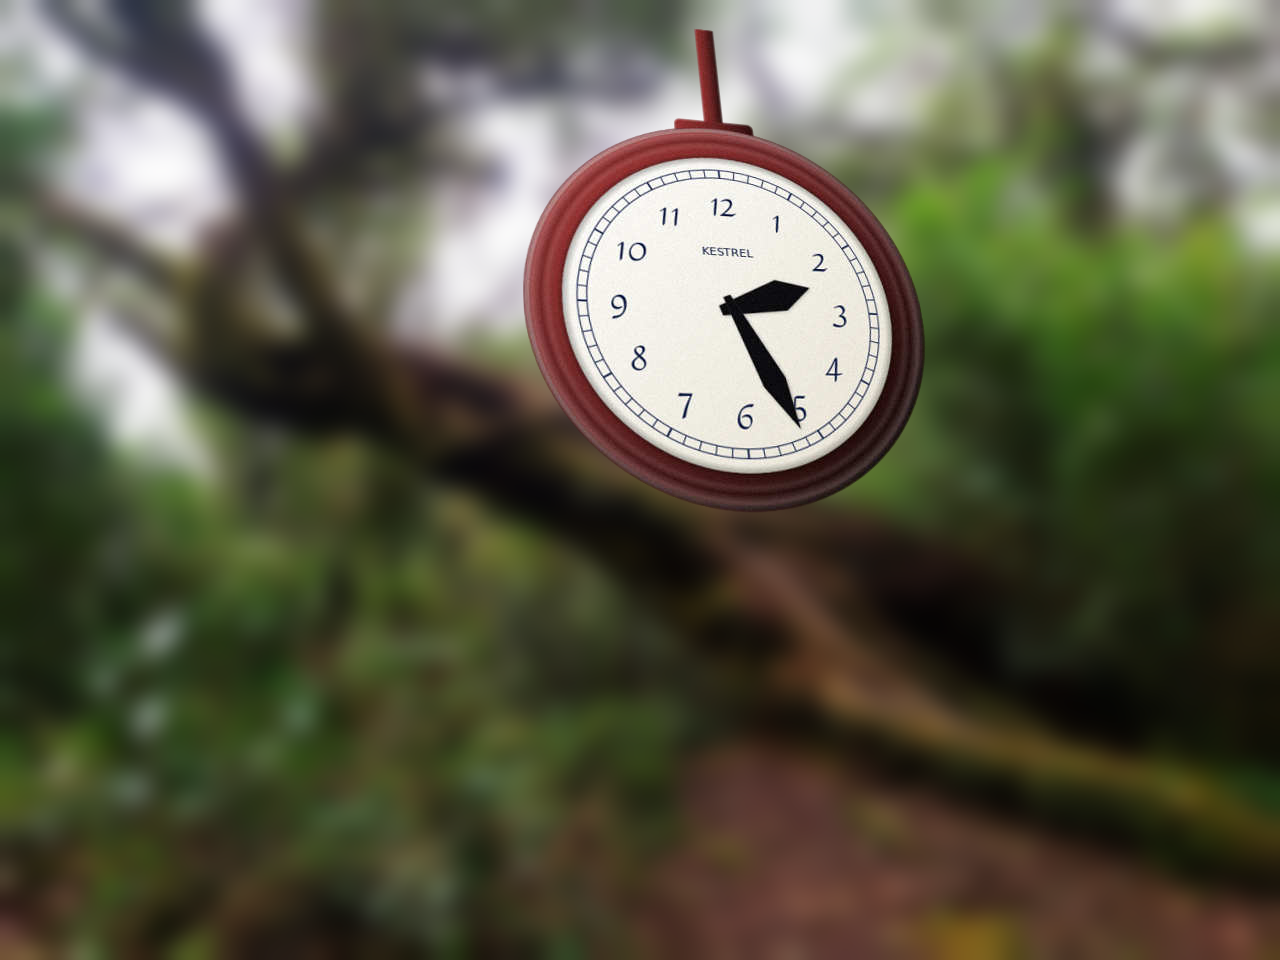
**2:26**
